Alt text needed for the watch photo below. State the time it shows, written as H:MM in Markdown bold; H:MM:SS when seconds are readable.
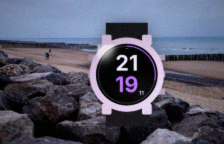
**21:19**
